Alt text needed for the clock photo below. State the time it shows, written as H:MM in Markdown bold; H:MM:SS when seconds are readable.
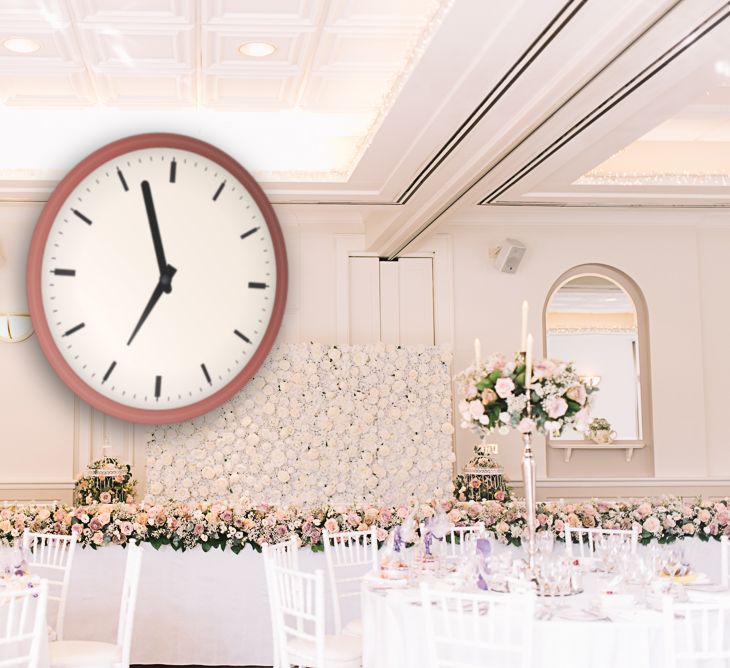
**6:57**
